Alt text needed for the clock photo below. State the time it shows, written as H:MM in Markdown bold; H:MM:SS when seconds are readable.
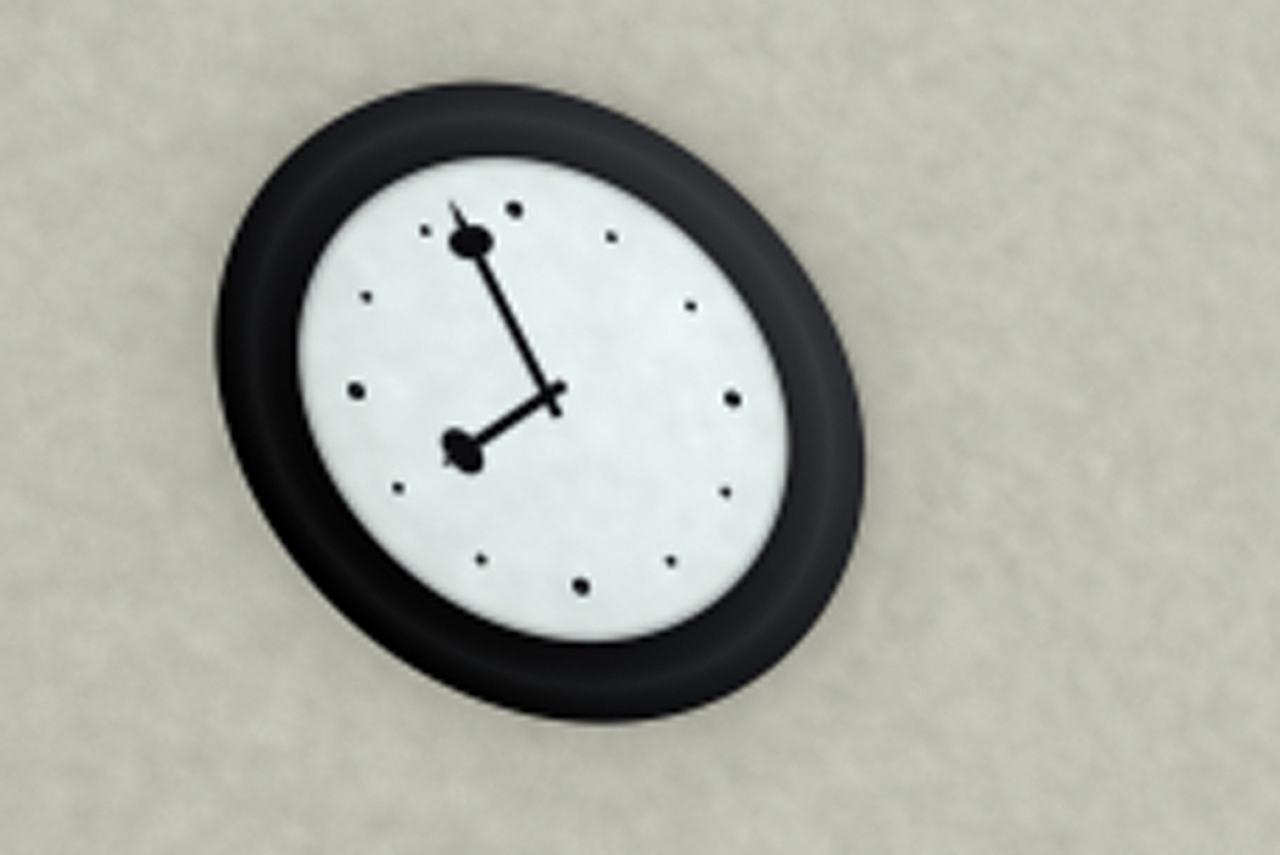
**7:57**
